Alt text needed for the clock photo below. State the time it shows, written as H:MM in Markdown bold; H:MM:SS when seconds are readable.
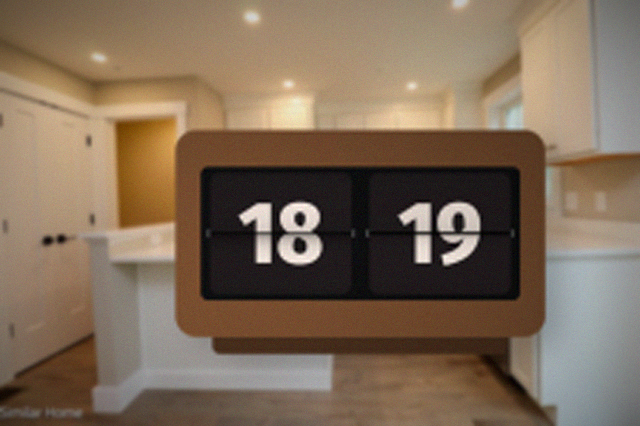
**18:19**
